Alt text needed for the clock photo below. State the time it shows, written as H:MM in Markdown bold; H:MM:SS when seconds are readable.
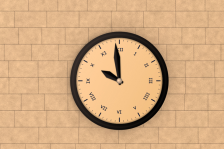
**9:59**
